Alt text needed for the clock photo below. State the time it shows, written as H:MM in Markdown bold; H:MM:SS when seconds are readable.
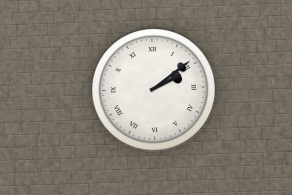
**2:09**
